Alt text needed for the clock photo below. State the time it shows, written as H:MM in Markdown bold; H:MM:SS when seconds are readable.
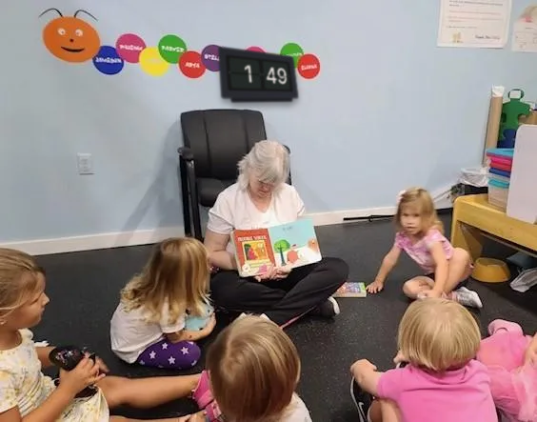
**1:49**
